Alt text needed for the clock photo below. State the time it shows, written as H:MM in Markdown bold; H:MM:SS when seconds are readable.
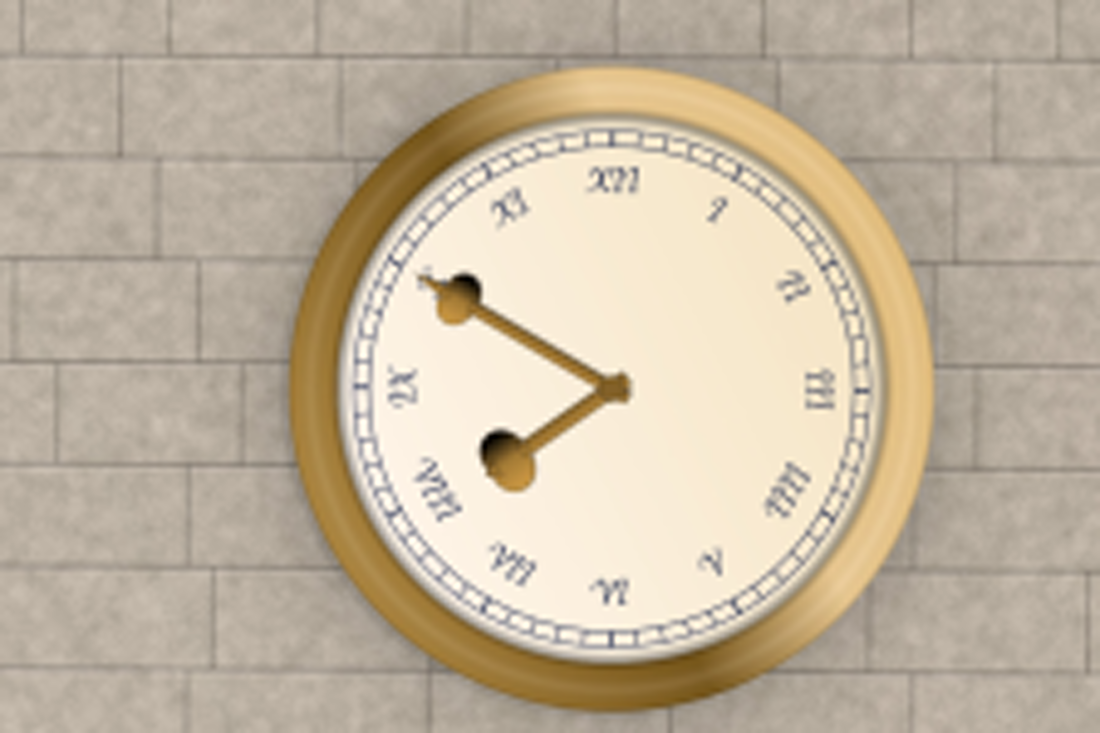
**7:50**
